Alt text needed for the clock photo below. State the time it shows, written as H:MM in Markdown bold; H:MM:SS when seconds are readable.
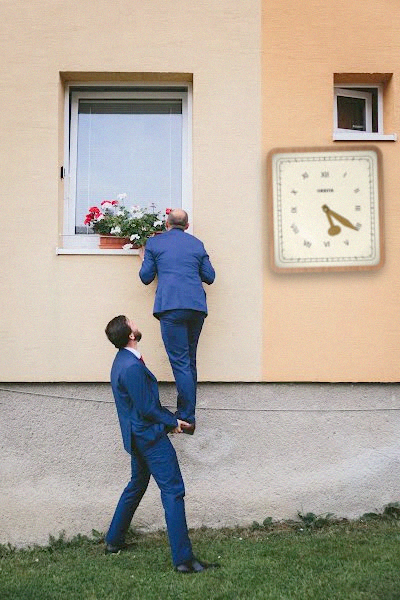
**5:21**
